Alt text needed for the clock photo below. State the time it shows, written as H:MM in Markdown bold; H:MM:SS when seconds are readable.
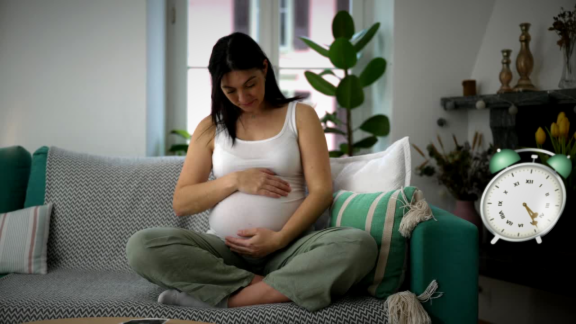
**4:24**
